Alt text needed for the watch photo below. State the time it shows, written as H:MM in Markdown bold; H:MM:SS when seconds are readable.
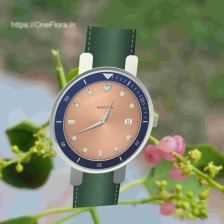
**12:41**
